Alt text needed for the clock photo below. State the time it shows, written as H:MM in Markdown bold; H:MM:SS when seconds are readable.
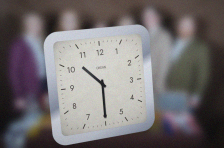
**10:30**
